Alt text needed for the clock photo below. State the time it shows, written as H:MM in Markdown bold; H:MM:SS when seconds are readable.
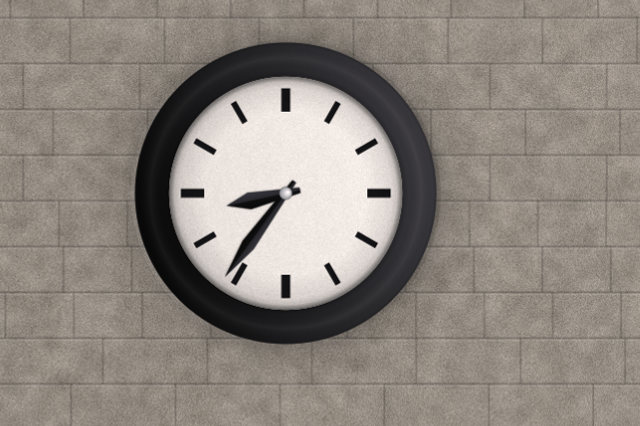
**8:36**
